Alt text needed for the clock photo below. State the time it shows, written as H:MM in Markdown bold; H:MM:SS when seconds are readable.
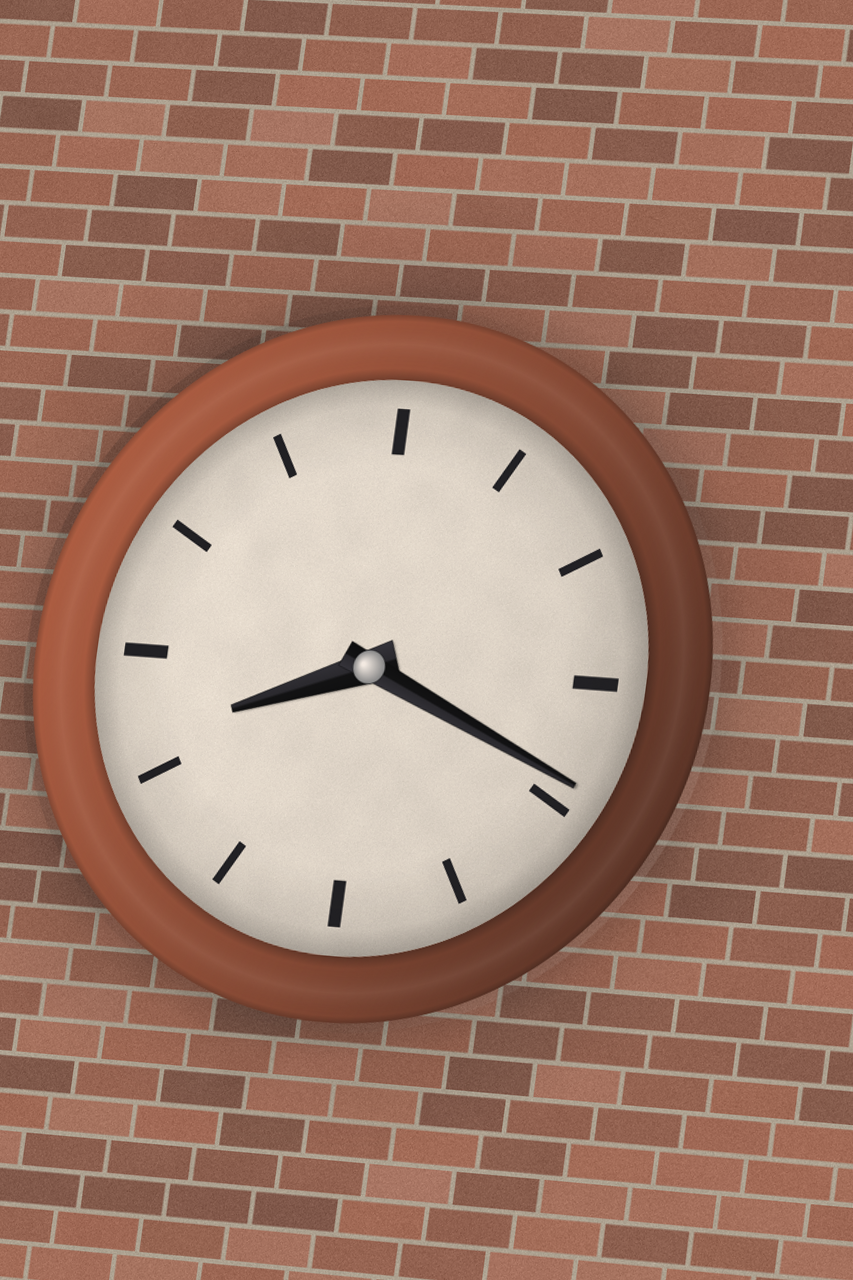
**8:19**
